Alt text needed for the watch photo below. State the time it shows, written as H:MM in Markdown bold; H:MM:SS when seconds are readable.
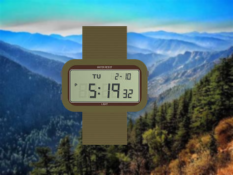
**5:19:32**
